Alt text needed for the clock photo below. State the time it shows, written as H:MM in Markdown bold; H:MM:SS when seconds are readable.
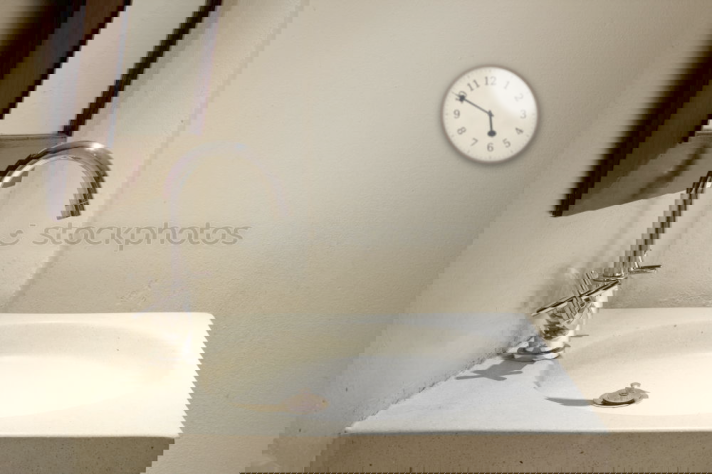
**5:50**
